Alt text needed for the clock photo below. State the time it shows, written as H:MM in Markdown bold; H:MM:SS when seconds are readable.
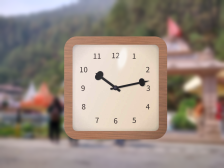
**10:13**
